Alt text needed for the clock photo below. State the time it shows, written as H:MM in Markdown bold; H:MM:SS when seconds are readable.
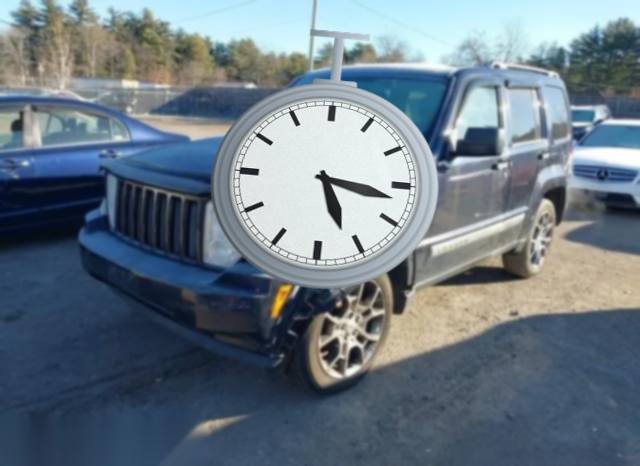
**5:17**
